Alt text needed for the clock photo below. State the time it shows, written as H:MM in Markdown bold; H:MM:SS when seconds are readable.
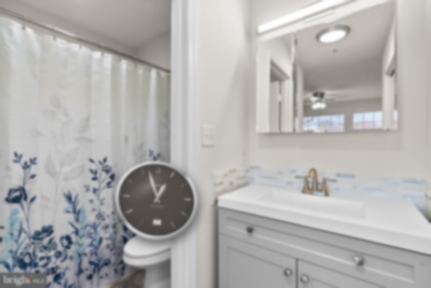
**12:57**
